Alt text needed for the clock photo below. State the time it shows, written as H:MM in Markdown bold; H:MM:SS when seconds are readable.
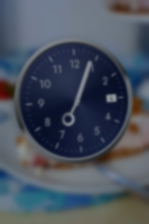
**7:04**
